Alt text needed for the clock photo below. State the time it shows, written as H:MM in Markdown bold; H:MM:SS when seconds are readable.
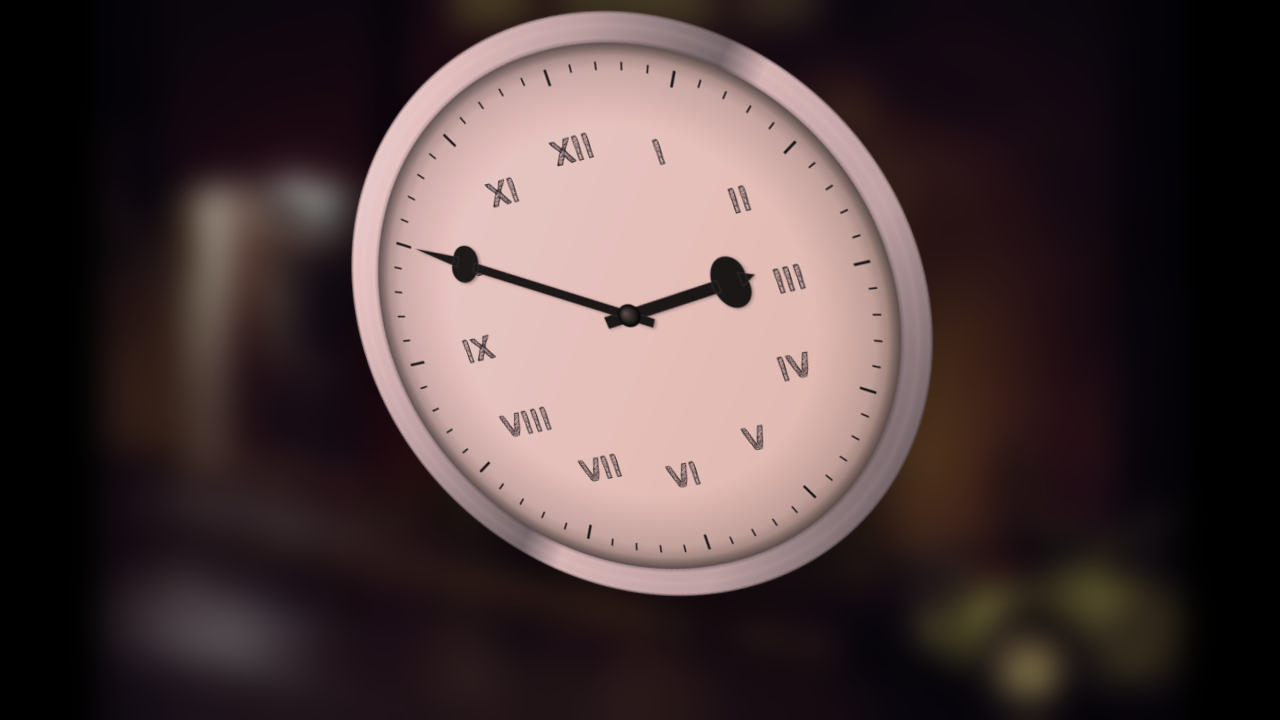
**2:50**
